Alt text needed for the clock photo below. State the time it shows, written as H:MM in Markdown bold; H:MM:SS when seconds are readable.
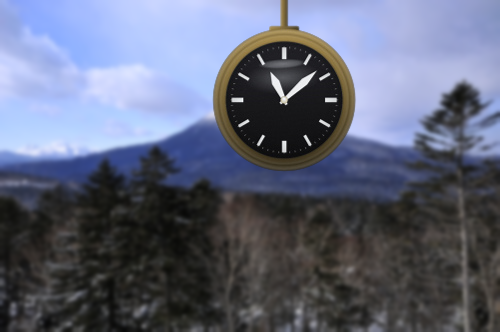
**11:08**
